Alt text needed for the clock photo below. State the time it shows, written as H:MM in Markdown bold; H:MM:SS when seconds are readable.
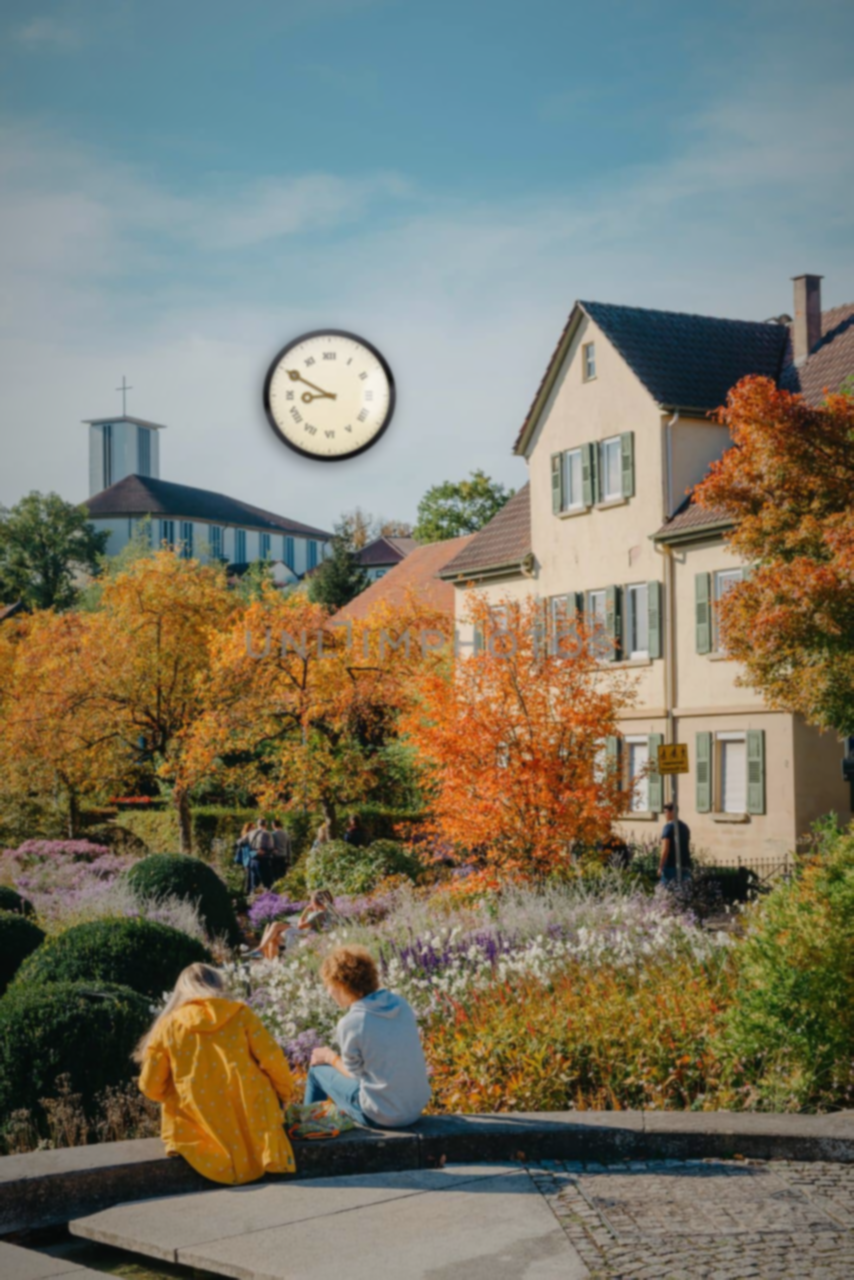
**8:50**
